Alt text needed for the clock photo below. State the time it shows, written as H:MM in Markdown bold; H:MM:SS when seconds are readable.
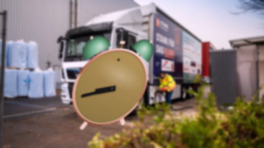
**8:43**
